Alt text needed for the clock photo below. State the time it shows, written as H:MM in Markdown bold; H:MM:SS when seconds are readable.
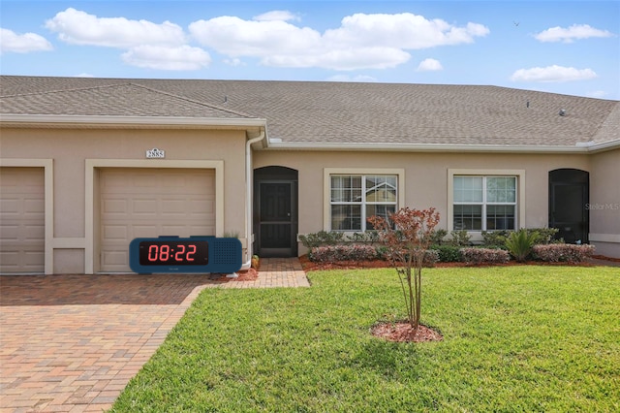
**8:22**
